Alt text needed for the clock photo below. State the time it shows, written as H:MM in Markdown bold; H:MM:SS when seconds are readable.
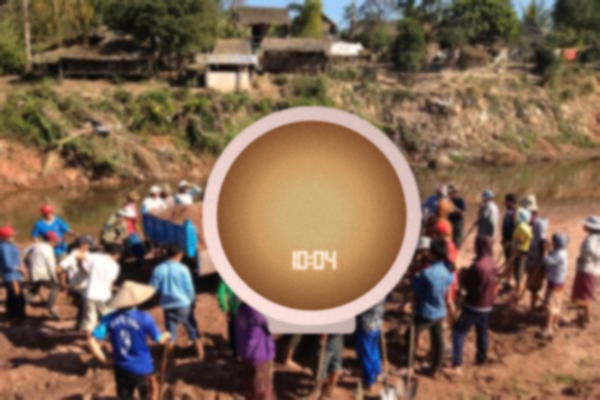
**10:04**
